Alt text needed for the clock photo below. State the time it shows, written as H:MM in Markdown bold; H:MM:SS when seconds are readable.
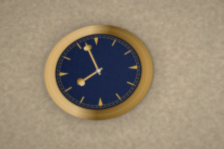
**7:57**
